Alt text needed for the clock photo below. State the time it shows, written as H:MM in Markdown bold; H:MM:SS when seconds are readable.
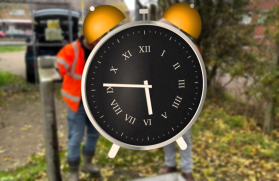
**5:46**
